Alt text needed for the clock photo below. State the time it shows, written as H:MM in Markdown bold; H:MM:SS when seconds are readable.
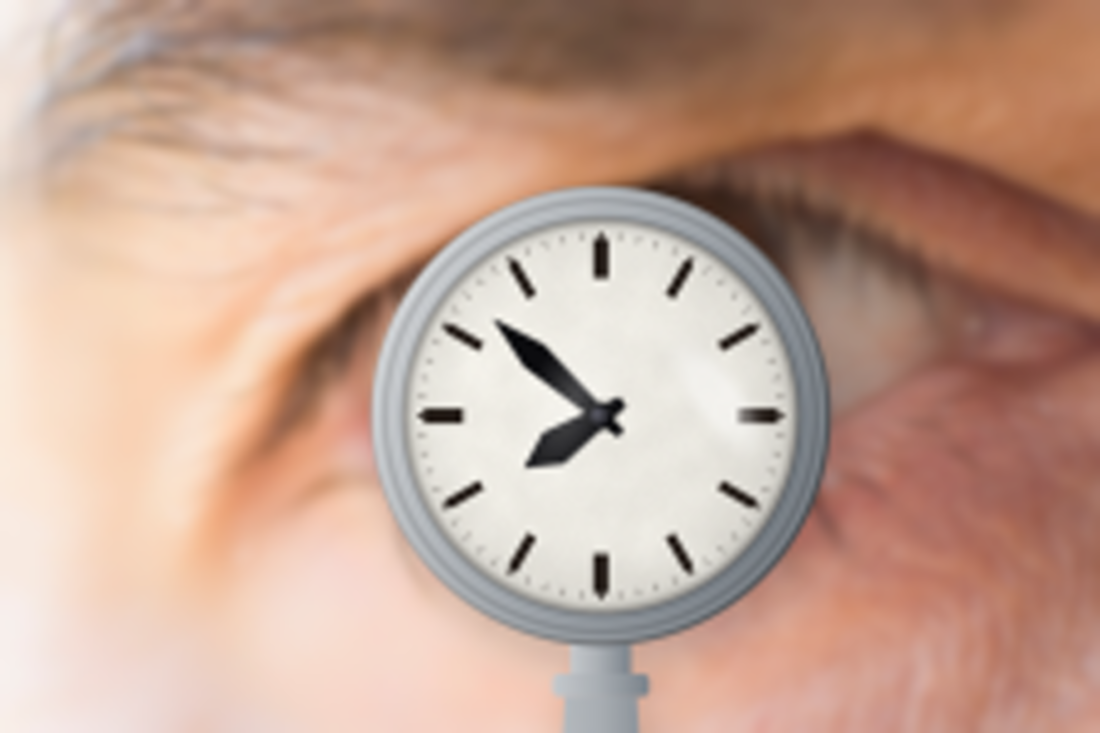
**7:52**
